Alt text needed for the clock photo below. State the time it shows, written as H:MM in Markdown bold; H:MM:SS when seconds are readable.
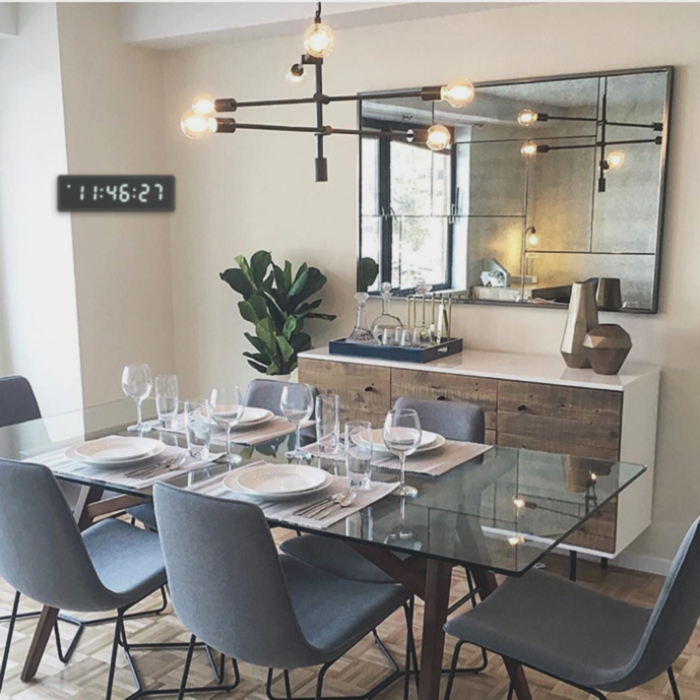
**11:46:27**
